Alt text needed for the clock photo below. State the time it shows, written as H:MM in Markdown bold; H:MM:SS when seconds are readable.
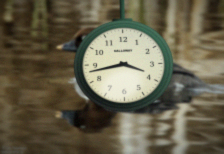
**3:43**
